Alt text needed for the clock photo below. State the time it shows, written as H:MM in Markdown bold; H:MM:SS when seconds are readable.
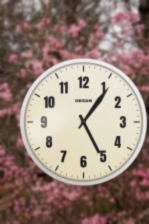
**5:06**
